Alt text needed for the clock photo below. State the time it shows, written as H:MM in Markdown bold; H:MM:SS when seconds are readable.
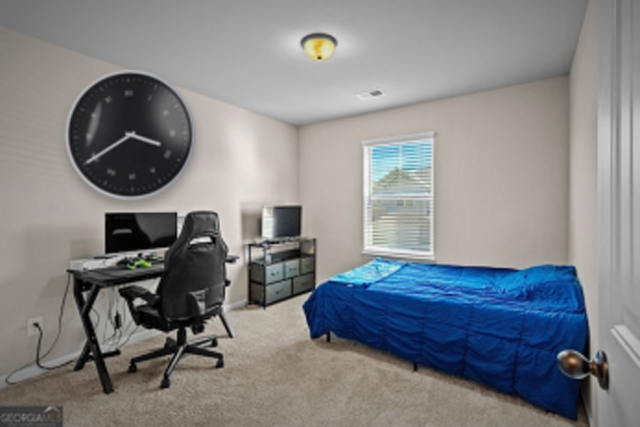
**3:40**
